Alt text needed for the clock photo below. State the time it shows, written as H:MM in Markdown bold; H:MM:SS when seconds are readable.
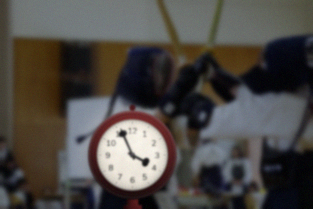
**3:56**
